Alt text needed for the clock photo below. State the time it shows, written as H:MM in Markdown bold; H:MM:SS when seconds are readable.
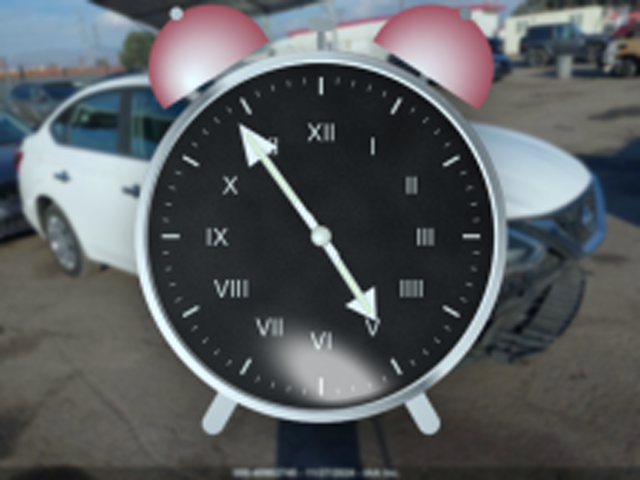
**4:54**
